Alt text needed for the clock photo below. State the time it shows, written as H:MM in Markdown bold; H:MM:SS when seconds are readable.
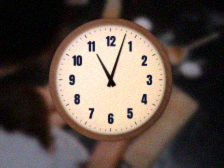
**11:03**
